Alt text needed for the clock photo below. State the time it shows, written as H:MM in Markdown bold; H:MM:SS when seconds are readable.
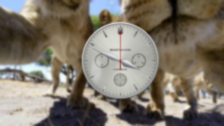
**3:49**
